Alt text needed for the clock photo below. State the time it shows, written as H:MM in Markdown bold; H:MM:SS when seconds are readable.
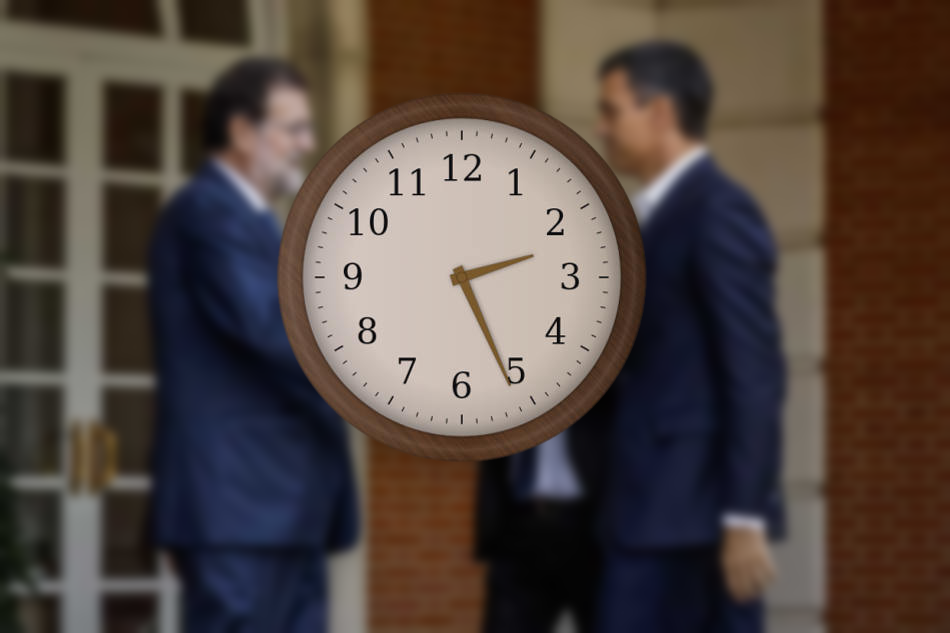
**2:26**
